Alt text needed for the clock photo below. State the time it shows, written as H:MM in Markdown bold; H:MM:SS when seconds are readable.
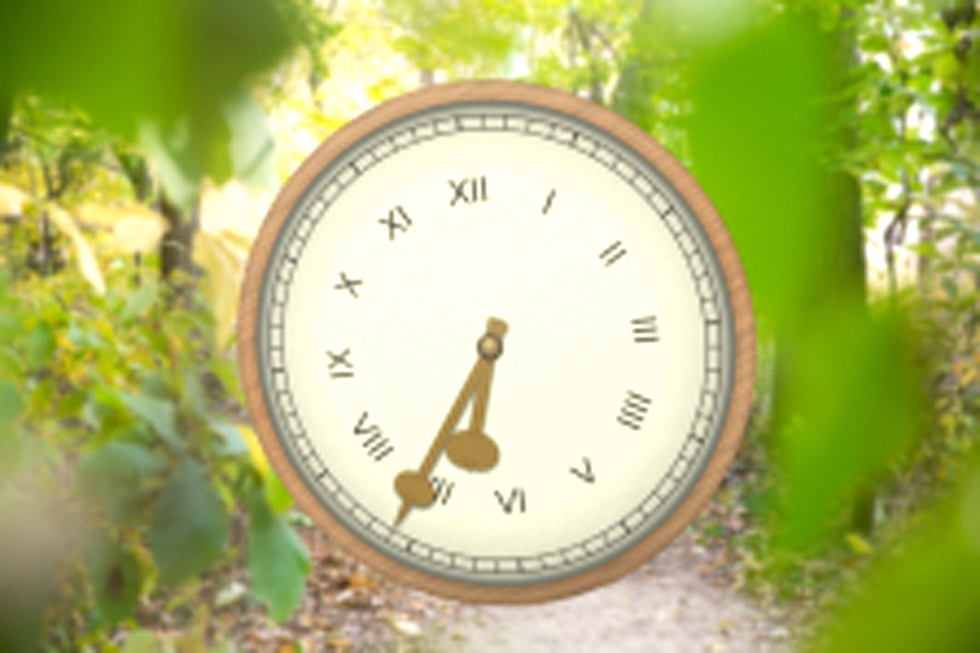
**6:36**
